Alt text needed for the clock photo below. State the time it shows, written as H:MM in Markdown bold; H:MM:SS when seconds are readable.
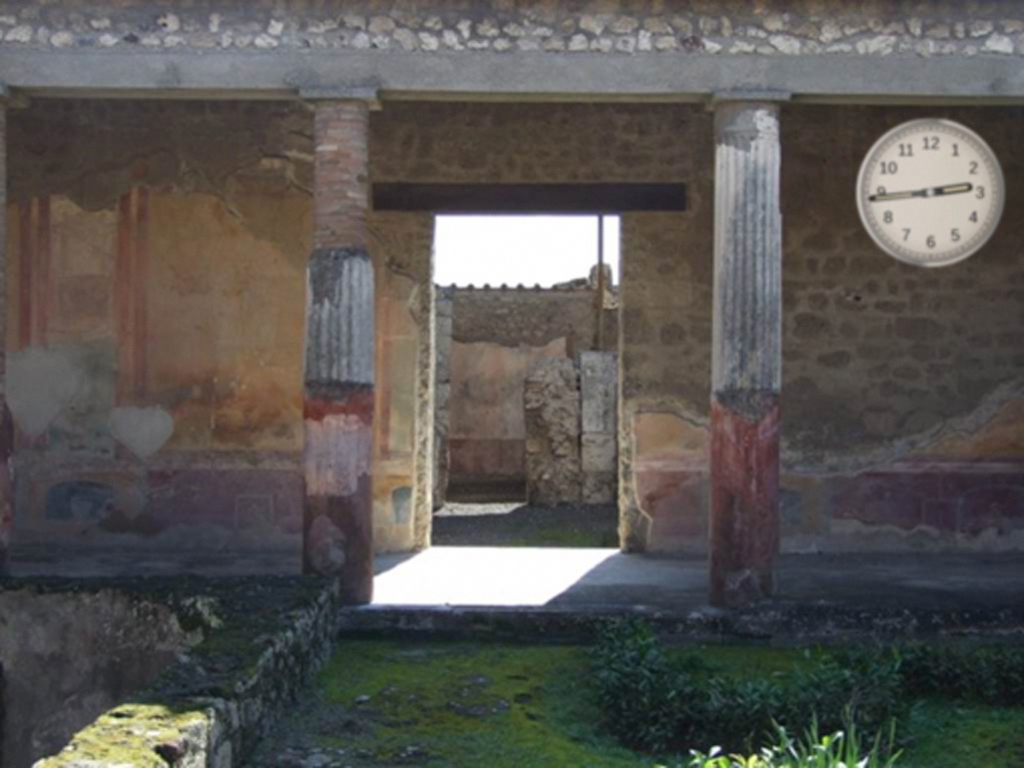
**2:44**
